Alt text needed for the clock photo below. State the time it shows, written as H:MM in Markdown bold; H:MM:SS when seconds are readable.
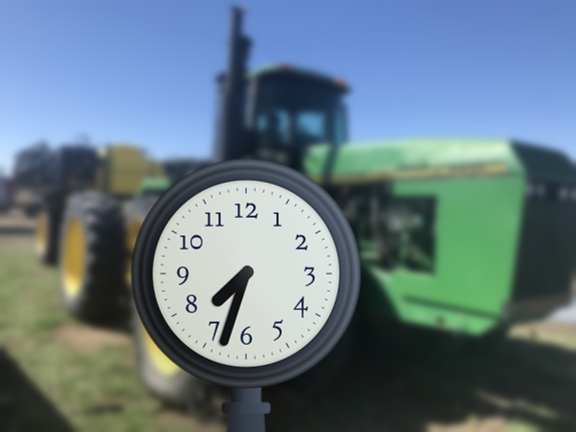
**7:33**
